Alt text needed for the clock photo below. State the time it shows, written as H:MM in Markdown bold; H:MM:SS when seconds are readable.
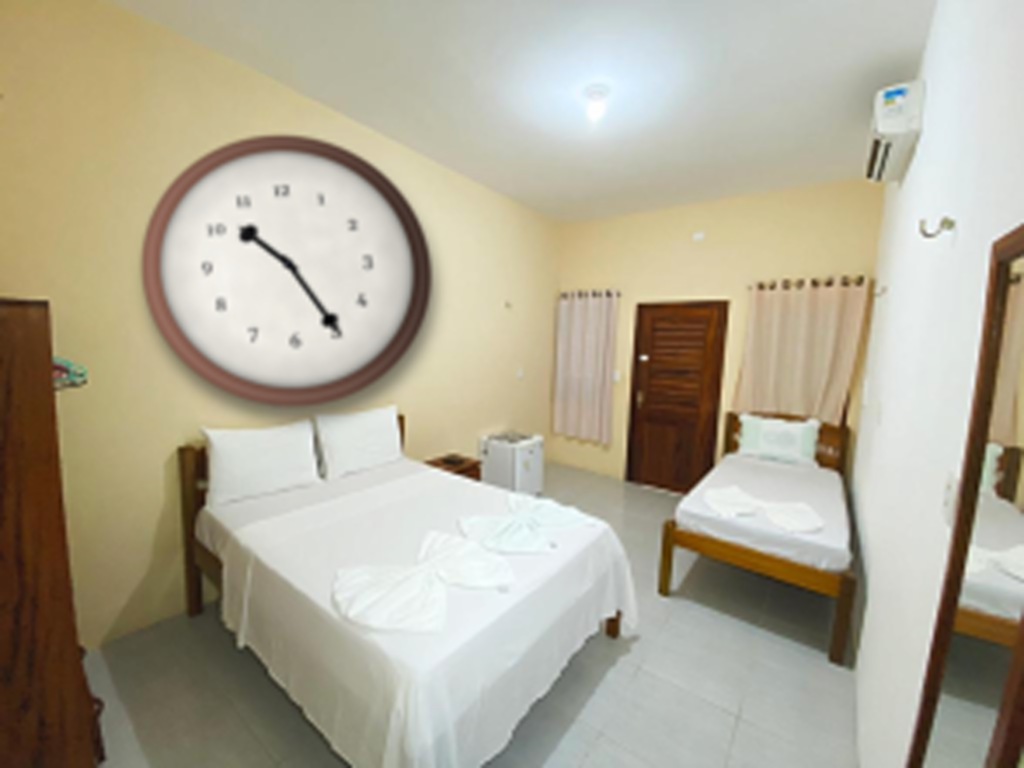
**10:25**
